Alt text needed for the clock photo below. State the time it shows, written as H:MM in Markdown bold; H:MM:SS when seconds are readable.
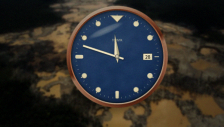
**11:48**
